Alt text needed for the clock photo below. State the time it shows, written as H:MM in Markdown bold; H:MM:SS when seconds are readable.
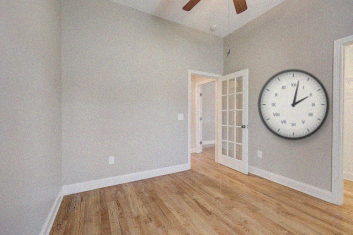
**2:02**
